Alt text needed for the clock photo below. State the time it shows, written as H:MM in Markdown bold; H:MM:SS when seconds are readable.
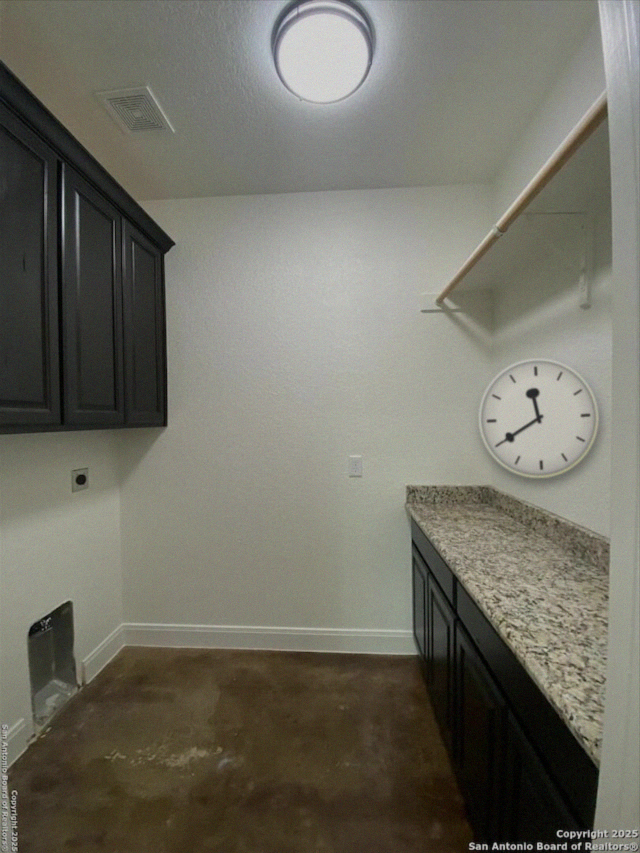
**11:40**
